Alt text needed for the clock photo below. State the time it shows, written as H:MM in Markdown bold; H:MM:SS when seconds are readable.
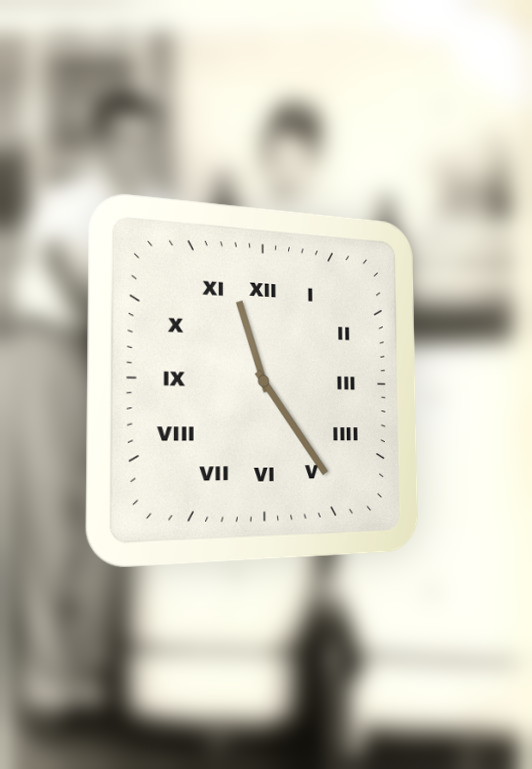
**11:24**
